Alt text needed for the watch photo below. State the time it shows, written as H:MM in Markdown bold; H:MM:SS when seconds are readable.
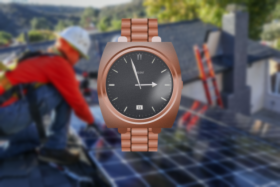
**2:57**
